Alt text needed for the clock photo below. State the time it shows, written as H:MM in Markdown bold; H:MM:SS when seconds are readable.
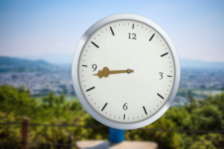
**8:43**
